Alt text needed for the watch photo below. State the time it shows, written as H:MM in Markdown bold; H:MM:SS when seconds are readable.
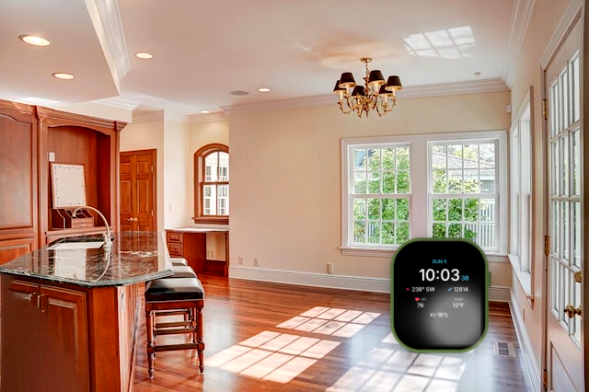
**10:03**
